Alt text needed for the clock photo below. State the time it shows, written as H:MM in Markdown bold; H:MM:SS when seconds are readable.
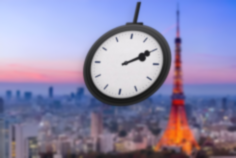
**2:10**
